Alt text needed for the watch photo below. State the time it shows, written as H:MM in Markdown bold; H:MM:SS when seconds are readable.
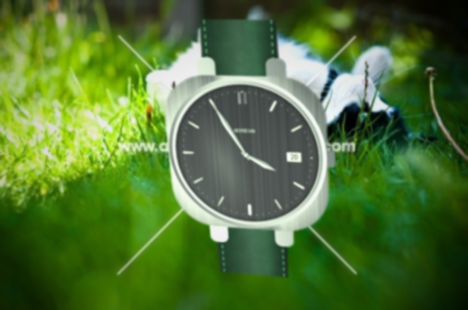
**3:55**
